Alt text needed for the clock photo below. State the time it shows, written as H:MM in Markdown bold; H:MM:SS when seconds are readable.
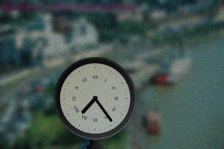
**7:24**
